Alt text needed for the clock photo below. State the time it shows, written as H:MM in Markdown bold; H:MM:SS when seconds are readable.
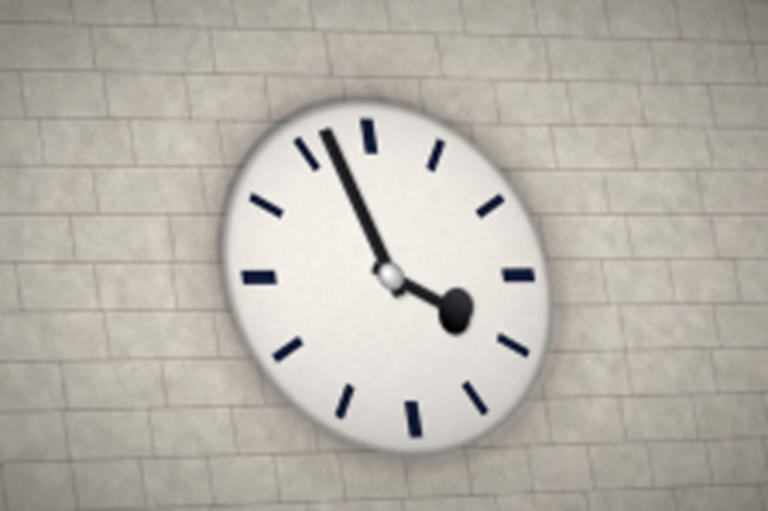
**3:57**
